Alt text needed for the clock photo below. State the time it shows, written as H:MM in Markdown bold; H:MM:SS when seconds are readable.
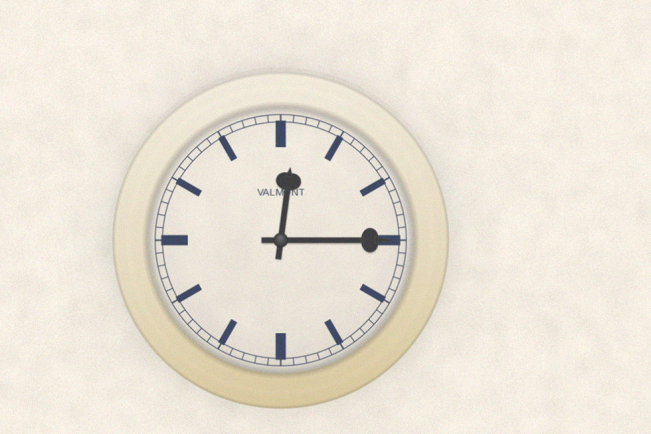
**12:15**
